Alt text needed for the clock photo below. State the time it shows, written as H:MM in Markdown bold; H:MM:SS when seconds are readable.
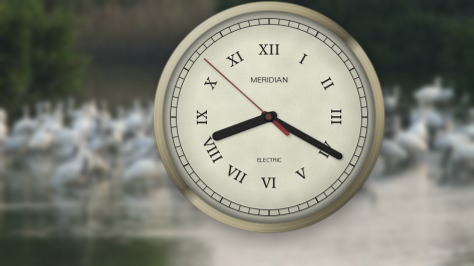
**8:19:52**
